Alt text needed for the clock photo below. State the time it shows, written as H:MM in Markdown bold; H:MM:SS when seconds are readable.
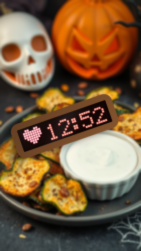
**12:52**
